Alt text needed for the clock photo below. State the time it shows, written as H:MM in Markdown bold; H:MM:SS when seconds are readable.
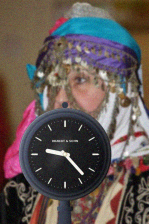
**9:23**
